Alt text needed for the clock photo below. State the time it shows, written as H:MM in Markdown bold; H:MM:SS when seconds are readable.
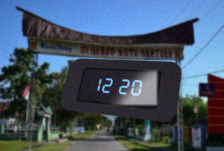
**12:20**
